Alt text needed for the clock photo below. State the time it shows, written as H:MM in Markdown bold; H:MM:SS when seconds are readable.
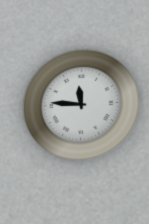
**11:46**
